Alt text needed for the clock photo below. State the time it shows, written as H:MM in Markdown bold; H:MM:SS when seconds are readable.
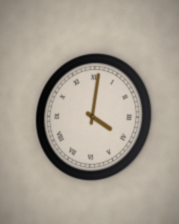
**4:01**
